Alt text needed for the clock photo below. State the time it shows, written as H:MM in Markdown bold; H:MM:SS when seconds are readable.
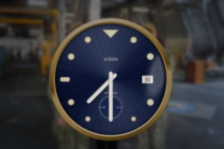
**7:30**
